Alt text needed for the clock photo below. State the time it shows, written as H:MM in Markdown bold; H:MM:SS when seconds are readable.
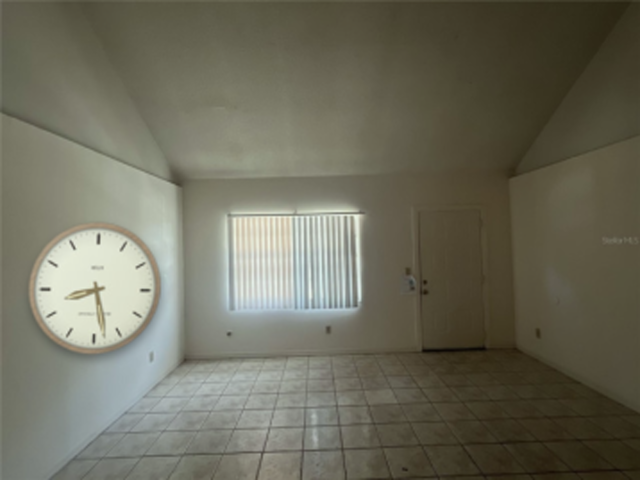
**8:28**
